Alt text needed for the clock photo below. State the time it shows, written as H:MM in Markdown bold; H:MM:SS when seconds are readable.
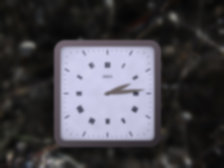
**2:14**
